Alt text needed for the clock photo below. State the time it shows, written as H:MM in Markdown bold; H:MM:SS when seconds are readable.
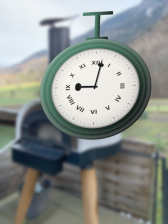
**9:02**
